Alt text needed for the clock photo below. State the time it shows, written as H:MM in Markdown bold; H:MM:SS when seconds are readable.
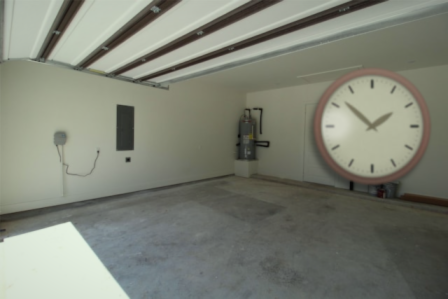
**1:52**
